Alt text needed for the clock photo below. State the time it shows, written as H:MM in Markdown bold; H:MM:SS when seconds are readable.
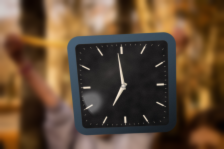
**6:59**
